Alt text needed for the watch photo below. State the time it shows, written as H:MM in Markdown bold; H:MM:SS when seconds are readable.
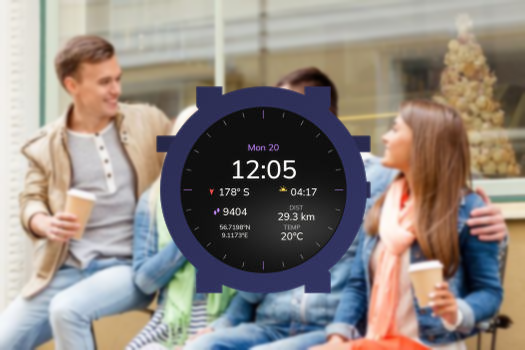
**12:05**
